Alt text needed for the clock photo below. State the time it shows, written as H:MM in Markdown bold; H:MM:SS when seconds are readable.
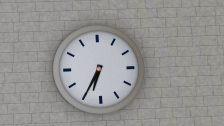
**6:35**
